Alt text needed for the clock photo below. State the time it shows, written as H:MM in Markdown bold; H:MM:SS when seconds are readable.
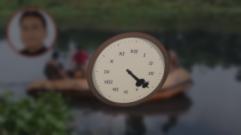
**4:21**
